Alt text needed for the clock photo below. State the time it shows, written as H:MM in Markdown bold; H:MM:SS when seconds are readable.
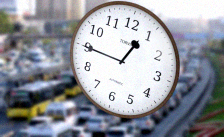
**12:45**
